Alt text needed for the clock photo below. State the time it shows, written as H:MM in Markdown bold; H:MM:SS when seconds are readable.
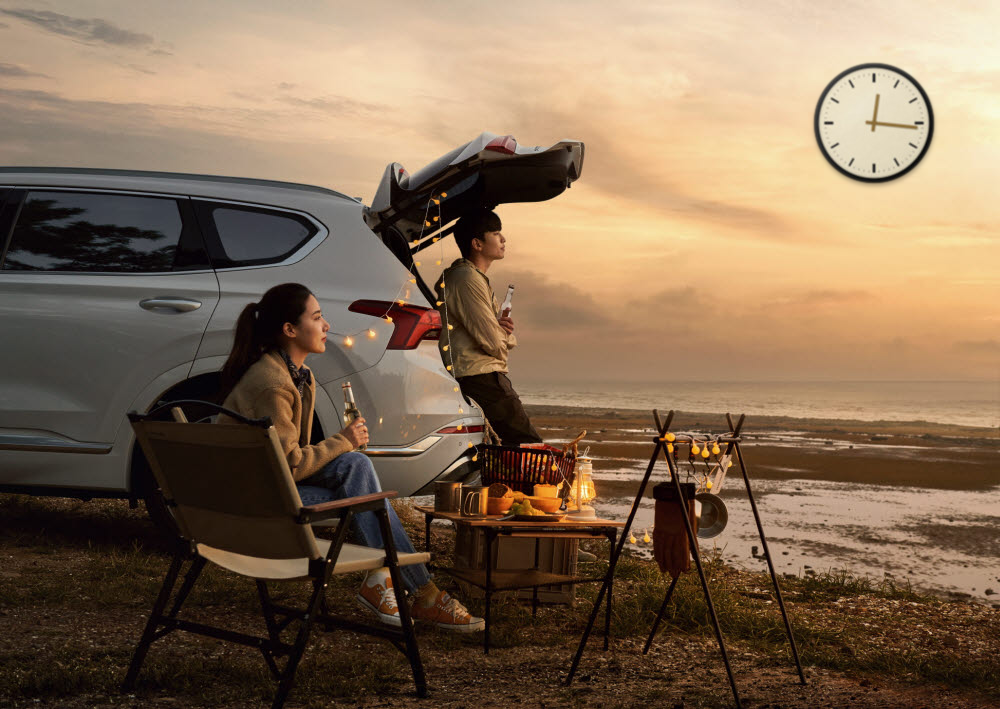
**12:16**
